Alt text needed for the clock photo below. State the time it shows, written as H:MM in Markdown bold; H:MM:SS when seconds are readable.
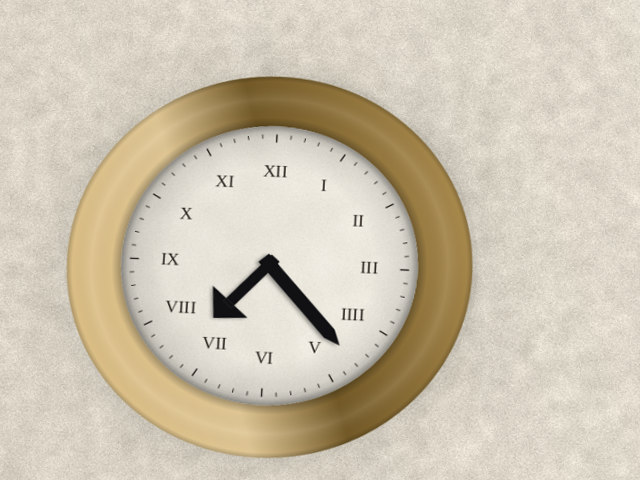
**7:23**
